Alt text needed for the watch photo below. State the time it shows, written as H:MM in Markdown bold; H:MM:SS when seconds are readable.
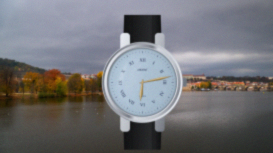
**6:13**
